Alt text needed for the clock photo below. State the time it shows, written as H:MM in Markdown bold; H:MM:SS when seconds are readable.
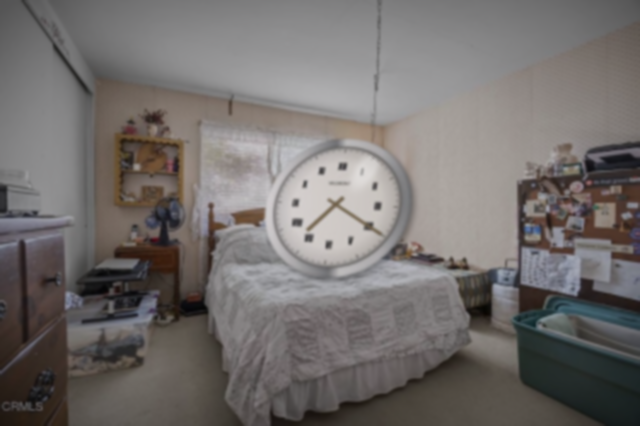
**7:20**
